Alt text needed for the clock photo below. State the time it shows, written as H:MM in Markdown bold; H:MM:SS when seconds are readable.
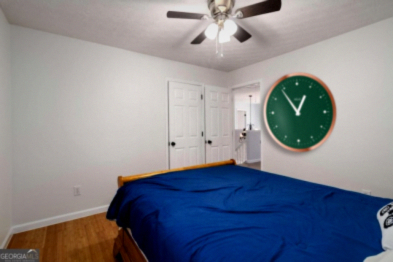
**12:54**
